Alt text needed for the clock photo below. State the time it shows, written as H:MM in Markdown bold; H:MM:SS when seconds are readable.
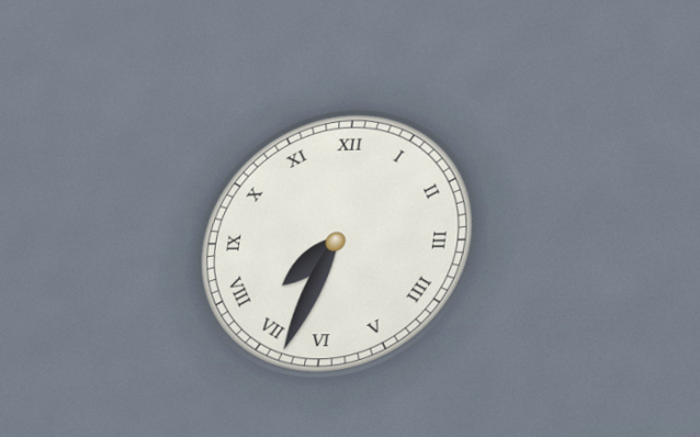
**7:33**
